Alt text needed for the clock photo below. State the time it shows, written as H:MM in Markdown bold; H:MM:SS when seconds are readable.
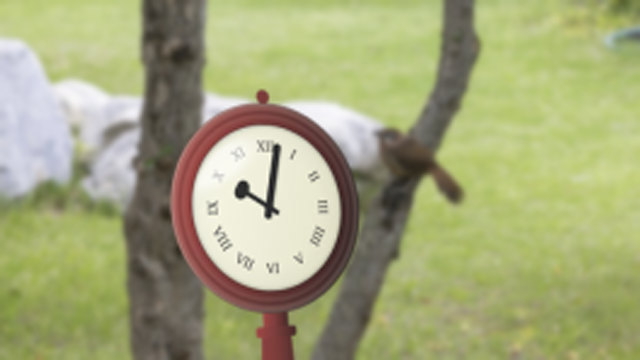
**10:02**
